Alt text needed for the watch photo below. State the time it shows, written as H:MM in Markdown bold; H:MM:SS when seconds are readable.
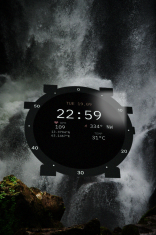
**22:59**
